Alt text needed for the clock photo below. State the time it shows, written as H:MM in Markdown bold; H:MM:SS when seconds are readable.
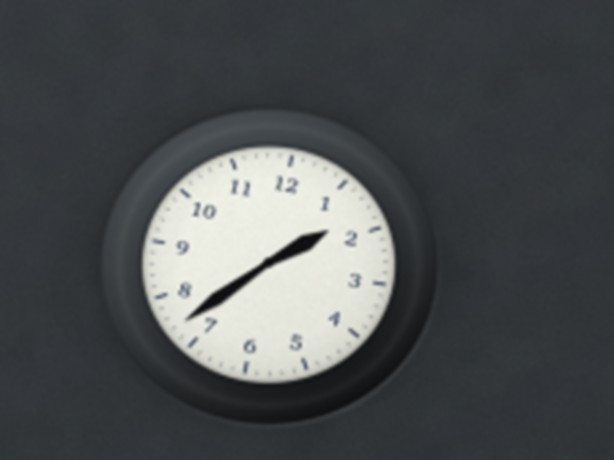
**1:37**
